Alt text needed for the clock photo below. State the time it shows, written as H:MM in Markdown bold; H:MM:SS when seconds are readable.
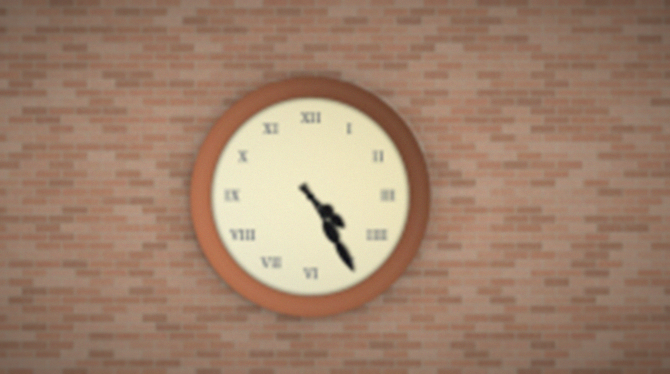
**4:25**
